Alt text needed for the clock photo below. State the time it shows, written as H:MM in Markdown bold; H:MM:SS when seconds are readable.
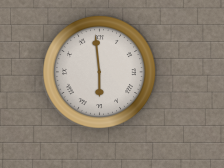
**5:59**
